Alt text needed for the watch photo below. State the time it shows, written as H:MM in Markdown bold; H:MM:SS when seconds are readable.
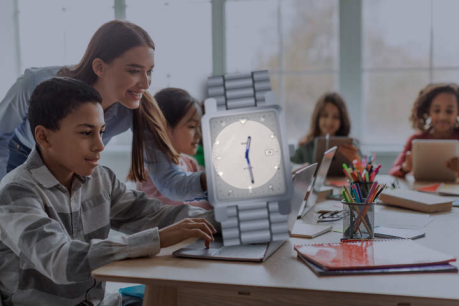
**12:29**
